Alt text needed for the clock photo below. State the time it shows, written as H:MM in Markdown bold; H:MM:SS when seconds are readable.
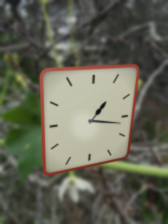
**1:17**
